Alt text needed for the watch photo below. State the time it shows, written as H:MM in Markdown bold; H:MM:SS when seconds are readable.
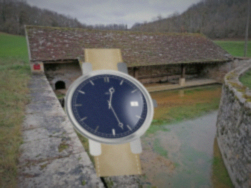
**12:27**
